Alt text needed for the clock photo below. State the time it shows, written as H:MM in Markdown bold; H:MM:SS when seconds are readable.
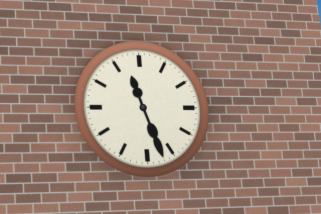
**11:27**
